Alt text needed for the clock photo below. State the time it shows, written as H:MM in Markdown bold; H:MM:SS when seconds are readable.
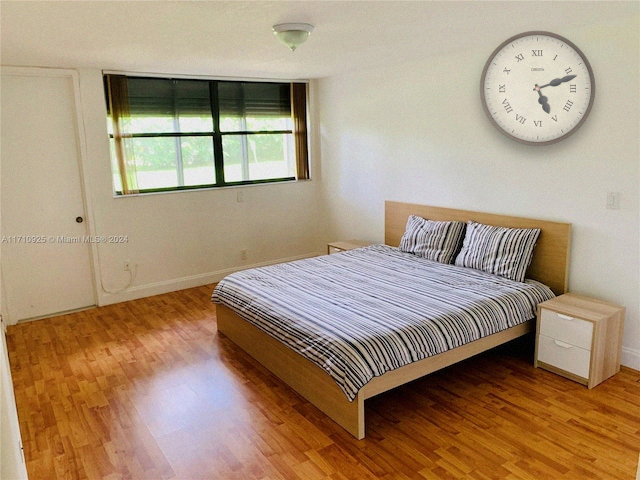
**5:12**
